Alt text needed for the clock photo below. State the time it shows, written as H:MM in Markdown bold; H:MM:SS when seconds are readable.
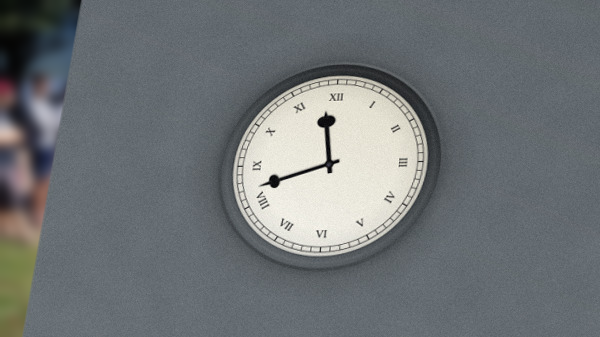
**11:42**
